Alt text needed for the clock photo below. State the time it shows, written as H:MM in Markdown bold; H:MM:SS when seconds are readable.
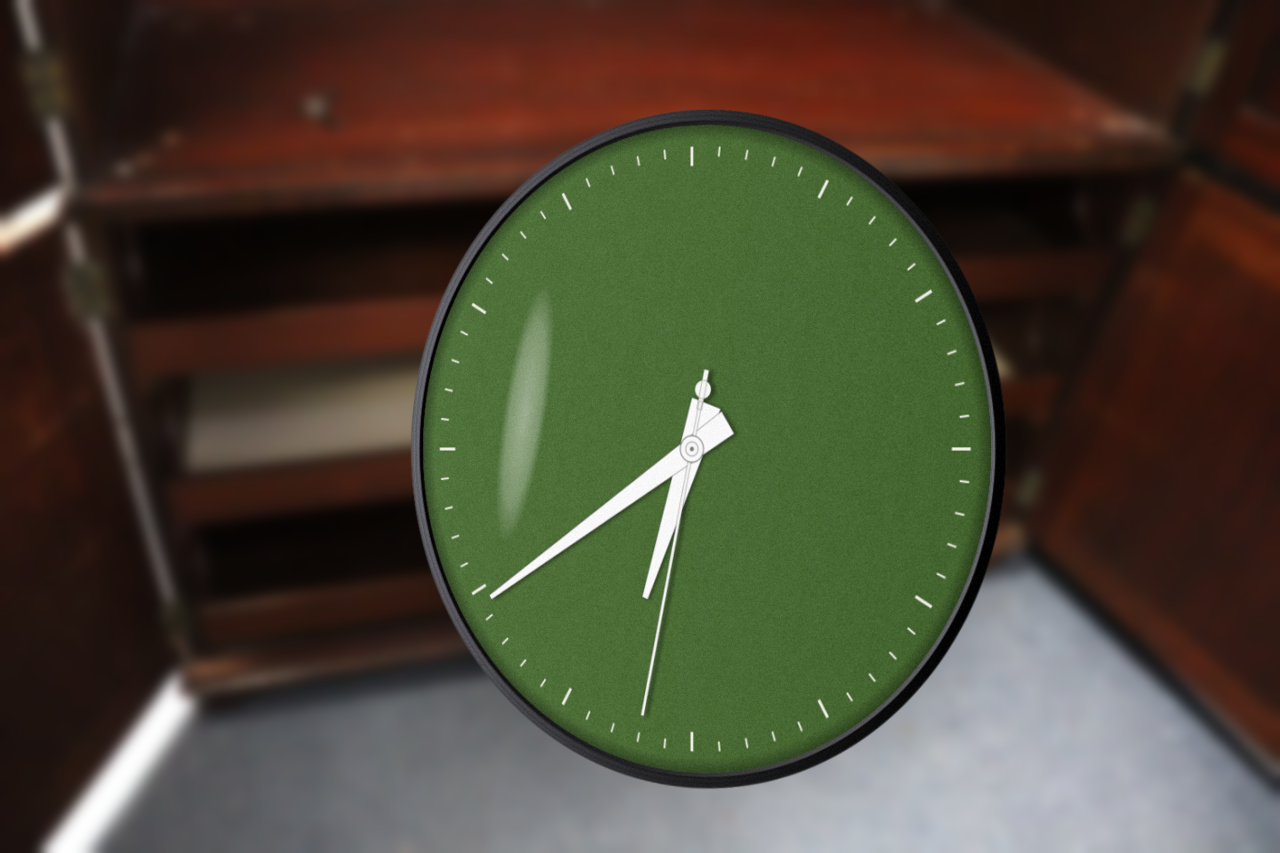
**6:39:32**
